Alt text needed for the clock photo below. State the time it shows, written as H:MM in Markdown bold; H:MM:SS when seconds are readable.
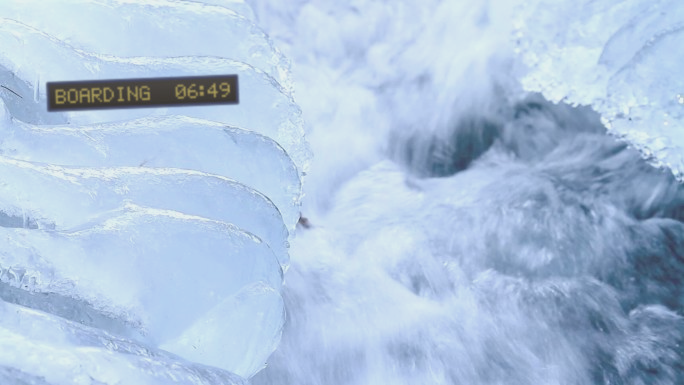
**6:49**
